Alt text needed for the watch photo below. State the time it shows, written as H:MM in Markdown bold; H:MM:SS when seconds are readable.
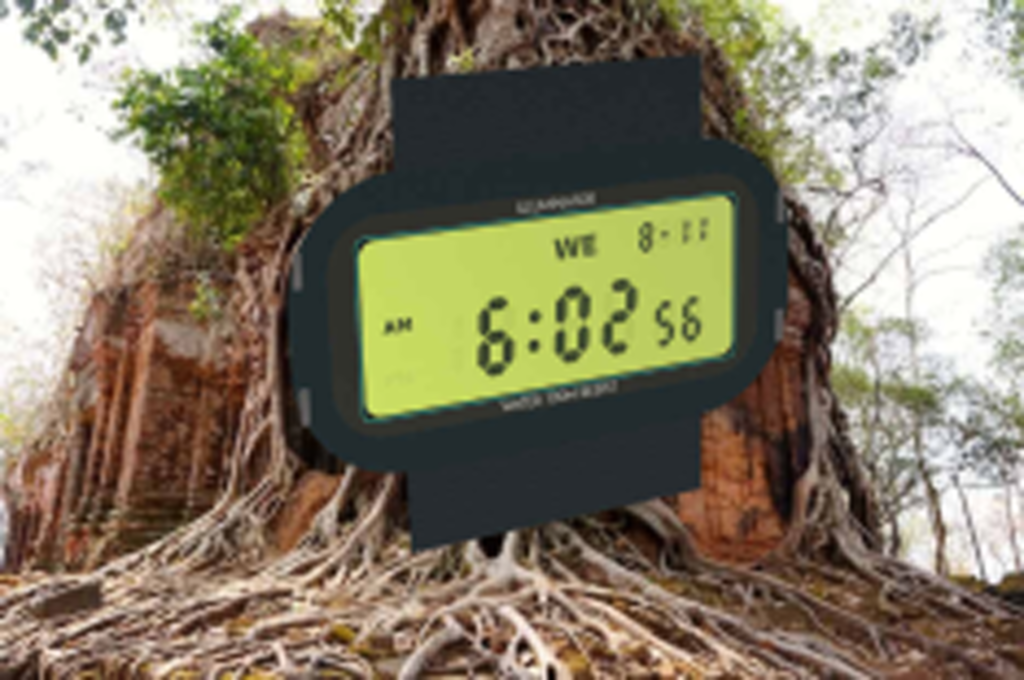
**6:02:56**
